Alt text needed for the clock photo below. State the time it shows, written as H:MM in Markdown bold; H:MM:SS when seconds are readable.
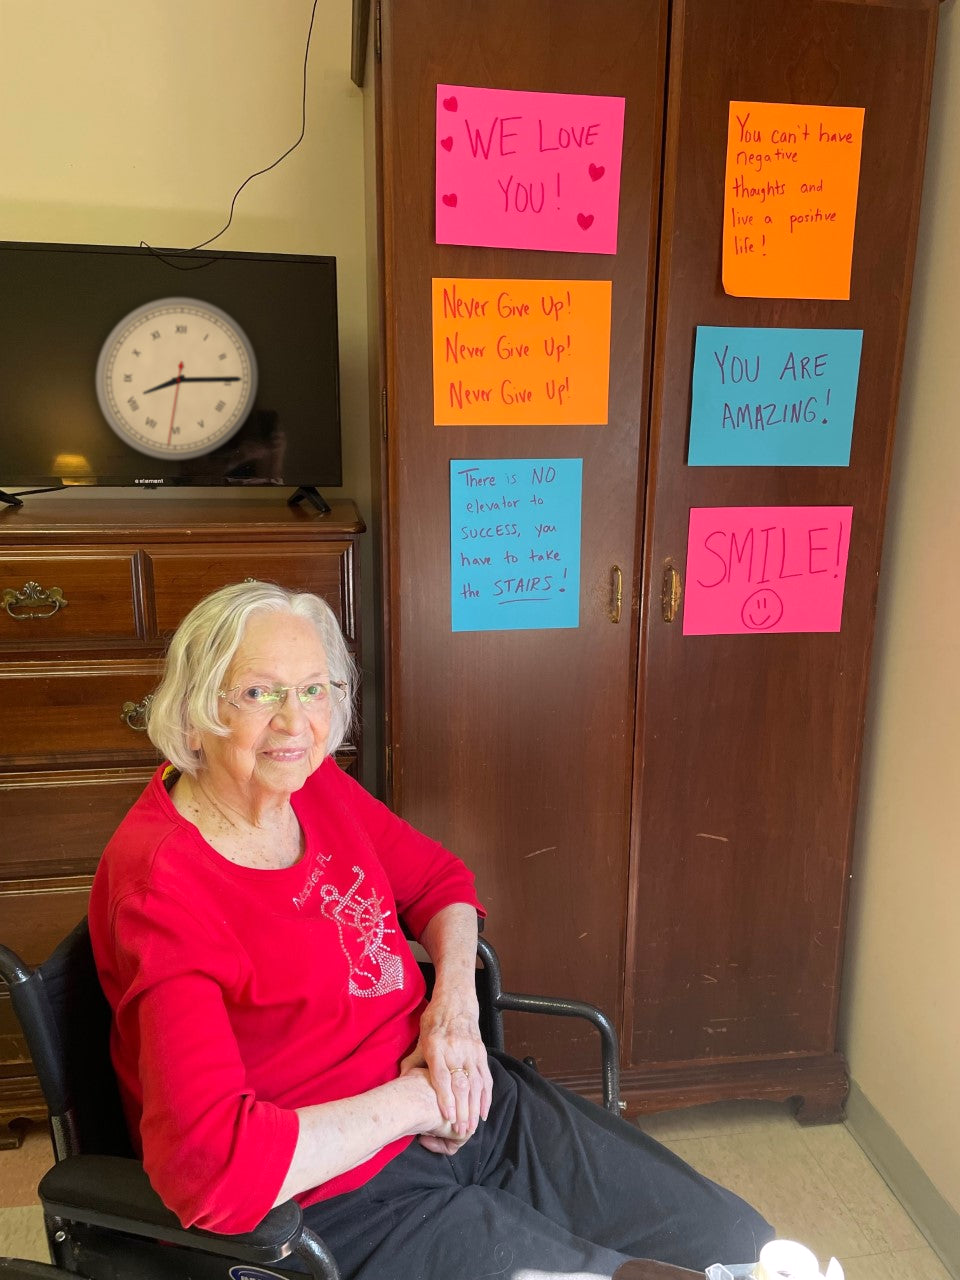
**8:14:31**
